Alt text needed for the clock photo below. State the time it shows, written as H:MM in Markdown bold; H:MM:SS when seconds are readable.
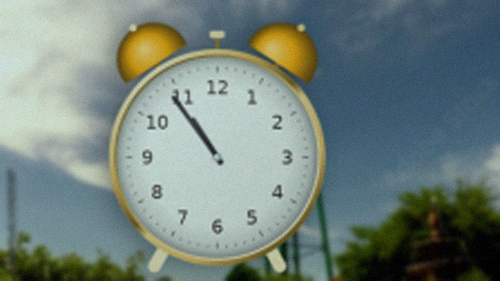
**10:54**
